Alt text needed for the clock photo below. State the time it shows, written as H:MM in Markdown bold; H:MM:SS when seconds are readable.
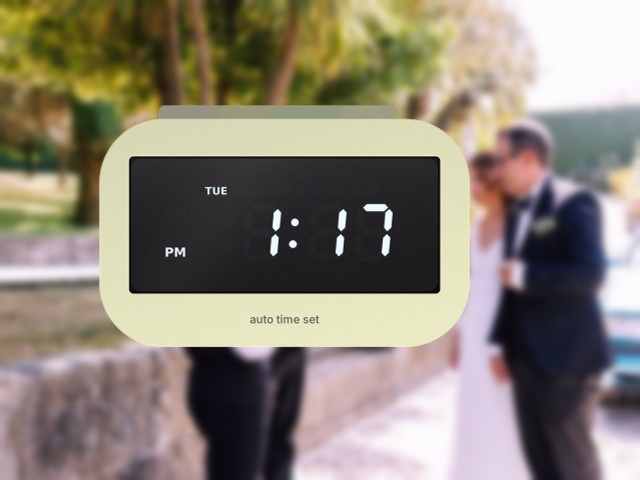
**1:17**
